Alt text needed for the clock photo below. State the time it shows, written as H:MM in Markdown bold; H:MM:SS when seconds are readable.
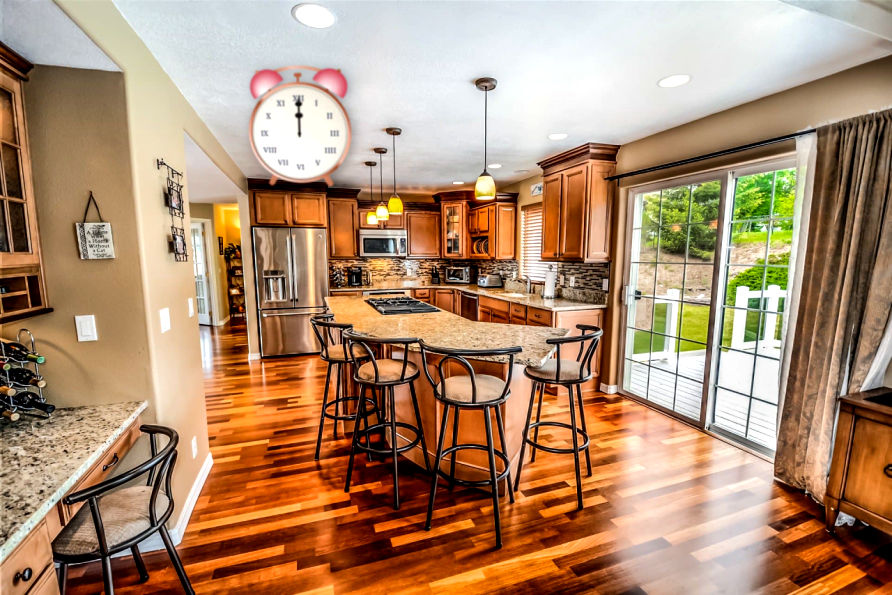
**12:00**
